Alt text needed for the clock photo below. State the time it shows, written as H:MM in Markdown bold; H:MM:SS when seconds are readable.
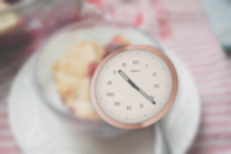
**10:21**
